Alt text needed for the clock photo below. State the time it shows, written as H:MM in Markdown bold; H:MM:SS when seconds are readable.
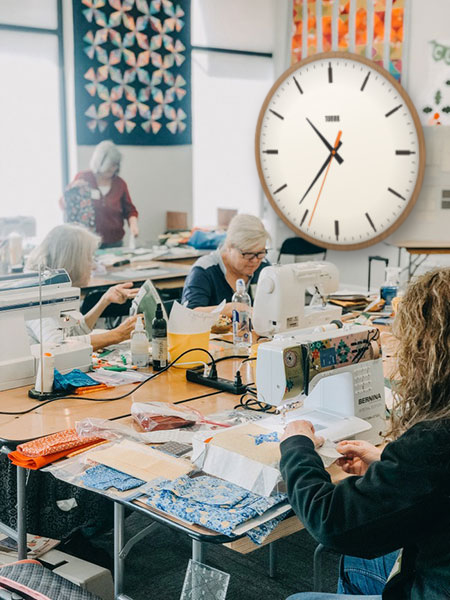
**10:36:34**
